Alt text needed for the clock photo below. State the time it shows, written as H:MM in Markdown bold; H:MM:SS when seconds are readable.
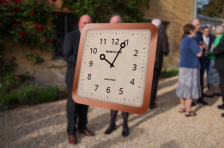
**10:04**
